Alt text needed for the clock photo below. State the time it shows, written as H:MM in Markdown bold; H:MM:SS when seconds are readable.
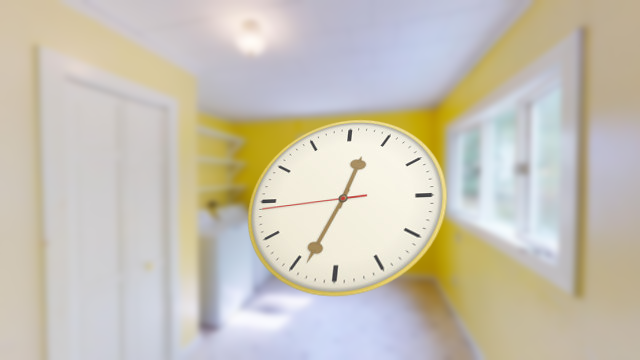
**12:33:44**
